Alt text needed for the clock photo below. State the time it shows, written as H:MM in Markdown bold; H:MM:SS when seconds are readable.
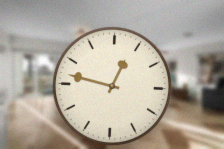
**12:47**
